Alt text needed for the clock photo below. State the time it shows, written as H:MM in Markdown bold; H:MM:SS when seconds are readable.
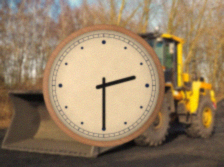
**2:30**
